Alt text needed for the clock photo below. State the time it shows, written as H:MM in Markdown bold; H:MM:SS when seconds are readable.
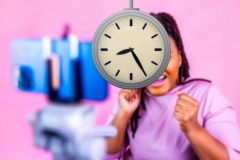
**8:25**
